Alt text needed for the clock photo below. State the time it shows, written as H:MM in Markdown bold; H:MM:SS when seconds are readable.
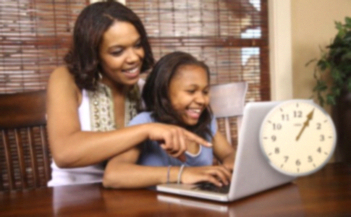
**1:05**
